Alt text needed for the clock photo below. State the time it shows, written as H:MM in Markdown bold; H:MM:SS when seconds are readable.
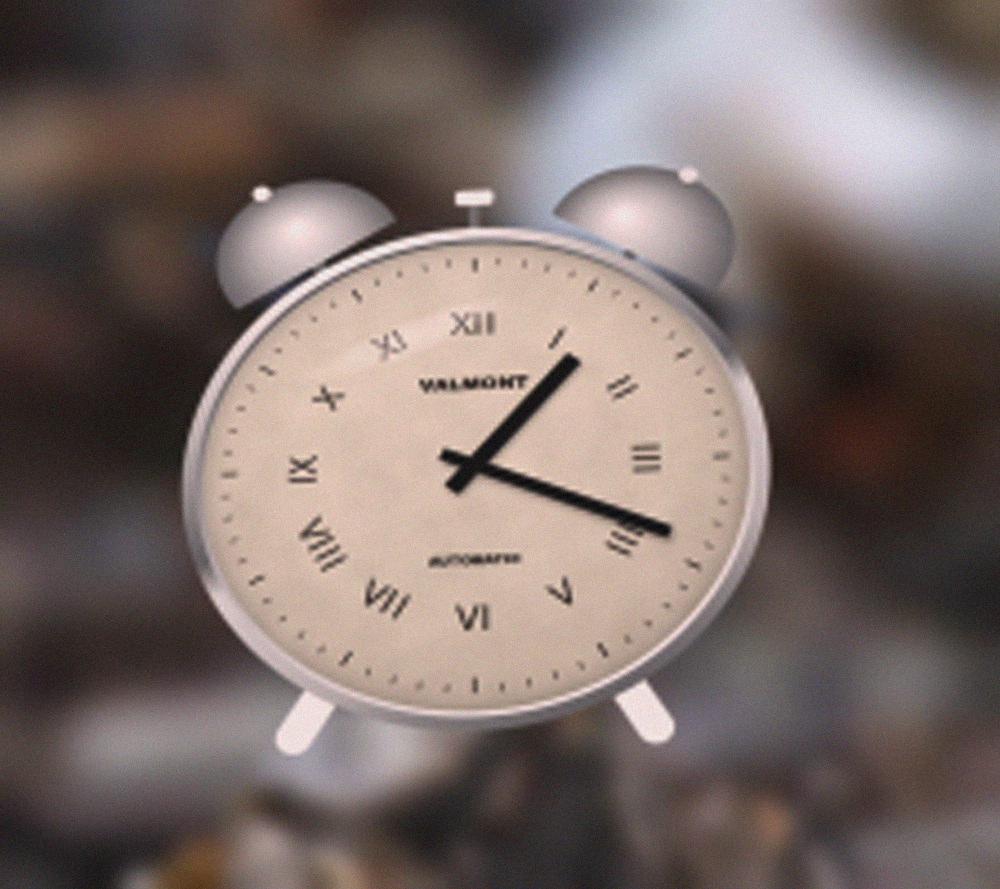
**1:19**
